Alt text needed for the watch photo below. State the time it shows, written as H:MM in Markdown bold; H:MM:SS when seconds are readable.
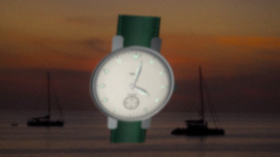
**4:02**
